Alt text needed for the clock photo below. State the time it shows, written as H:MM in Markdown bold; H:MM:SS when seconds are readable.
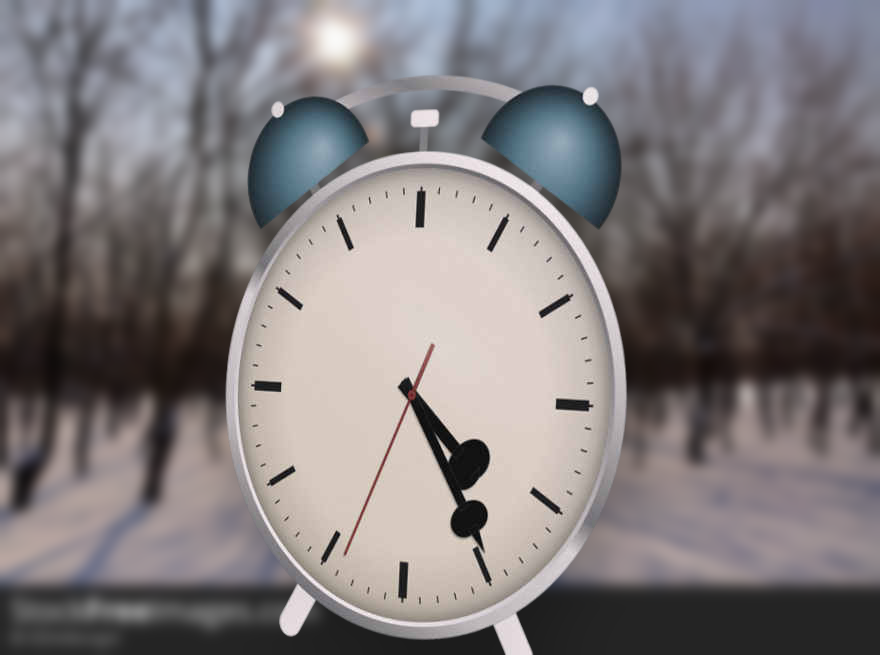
**4:24:34**
